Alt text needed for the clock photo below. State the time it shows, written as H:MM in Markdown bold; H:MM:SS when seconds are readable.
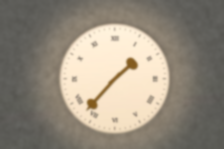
**1:37**
